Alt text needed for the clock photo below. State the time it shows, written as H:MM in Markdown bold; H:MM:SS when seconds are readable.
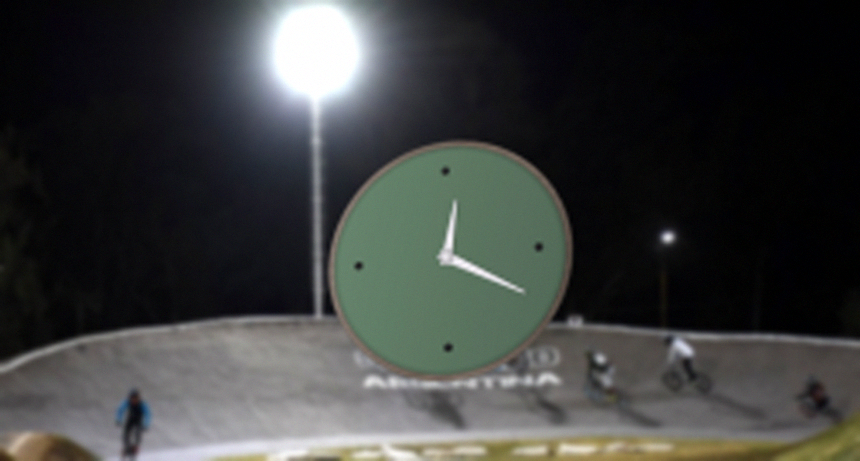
**12:20**
